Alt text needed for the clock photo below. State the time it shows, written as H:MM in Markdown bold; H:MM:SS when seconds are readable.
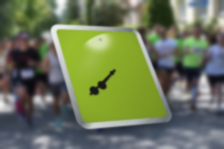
**7:39**
